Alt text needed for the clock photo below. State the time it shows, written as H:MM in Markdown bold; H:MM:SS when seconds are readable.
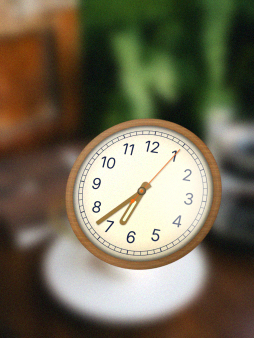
**6:37:05**
